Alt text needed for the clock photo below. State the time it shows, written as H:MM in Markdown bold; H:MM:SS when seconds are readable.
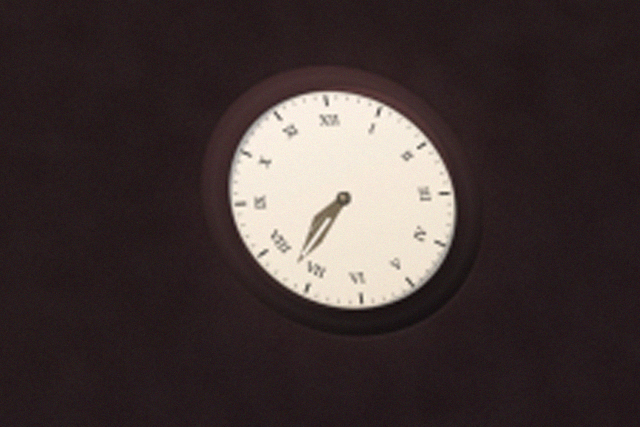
**7:37**
